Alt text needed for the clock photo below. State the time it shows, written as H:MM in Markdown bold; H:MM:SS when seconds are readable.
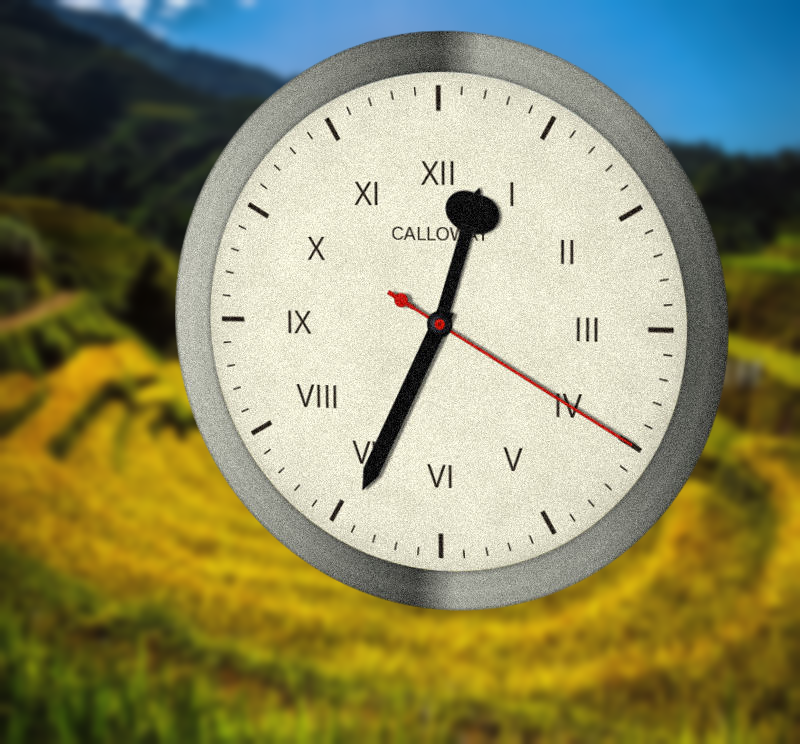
**12:34:20**
